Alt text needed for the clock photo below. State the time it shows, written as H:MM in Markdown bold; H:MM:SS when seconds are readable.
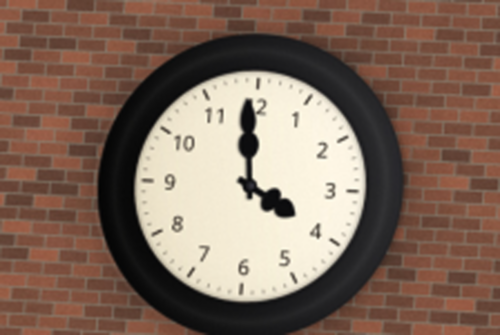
**3:59**
